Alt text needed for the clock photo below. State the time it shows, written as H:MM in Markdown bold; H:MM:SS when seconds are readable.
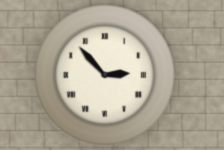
**2:53**
